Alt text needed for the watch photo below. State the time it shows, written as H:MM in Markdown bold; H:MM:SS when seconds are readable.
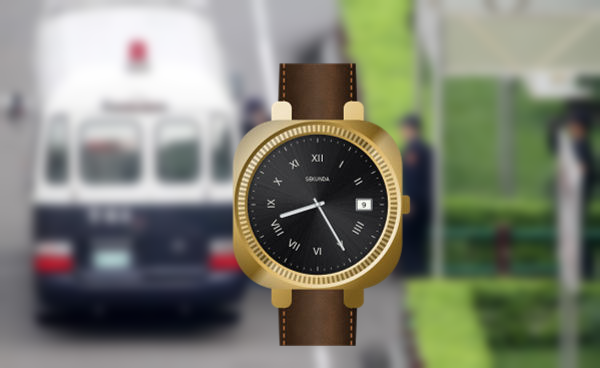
**8:25**
